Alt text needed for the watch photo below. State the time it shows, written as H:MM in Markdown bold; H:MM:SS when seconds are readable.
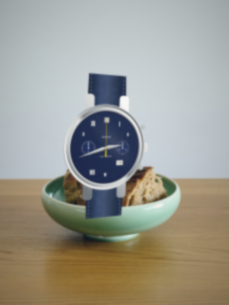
**2:42**
